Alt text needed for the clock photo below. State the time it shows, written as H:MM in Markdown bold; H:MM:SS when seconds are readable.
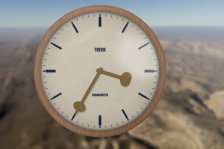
**3:35**
